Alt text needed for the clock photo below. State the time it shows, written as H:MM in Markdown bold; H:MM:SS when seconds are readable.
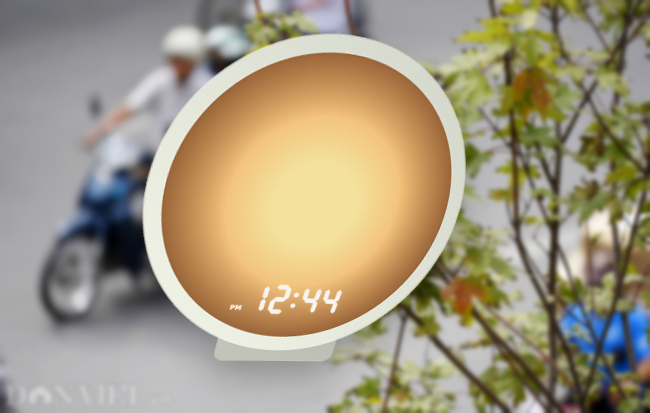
**12:44**
